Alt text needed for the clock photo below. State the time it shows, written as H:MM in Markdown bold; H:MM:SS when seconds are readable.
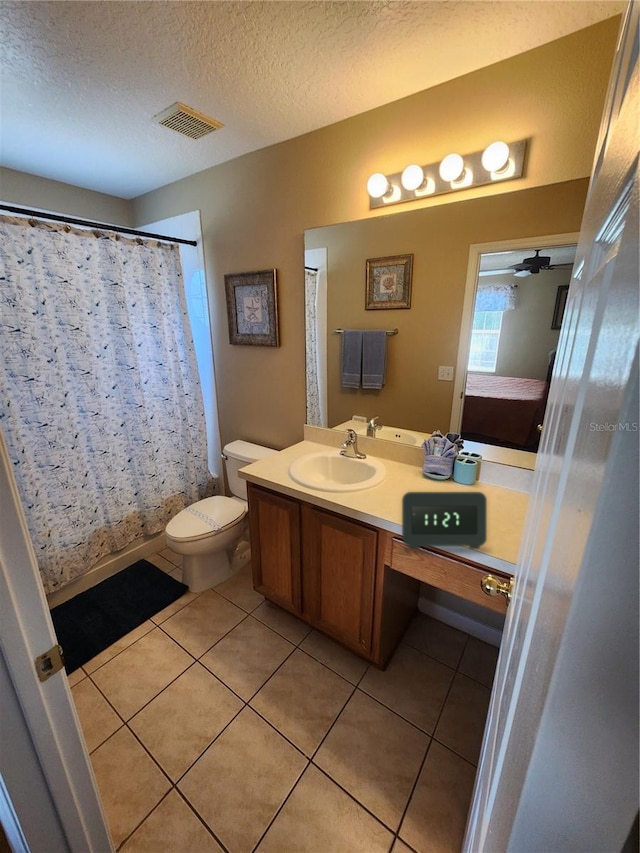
**11:27**
